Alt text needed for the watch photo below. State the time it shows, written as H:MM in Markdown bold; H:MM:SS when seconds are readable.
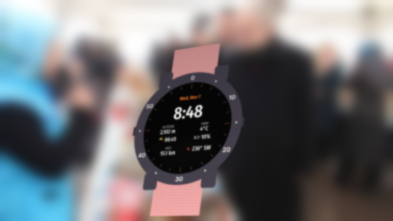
**8:48**
